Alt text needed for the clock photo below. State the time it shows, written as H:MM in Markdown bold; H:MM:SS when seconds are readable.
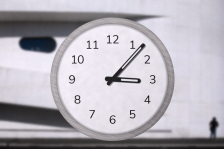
**3:07**
